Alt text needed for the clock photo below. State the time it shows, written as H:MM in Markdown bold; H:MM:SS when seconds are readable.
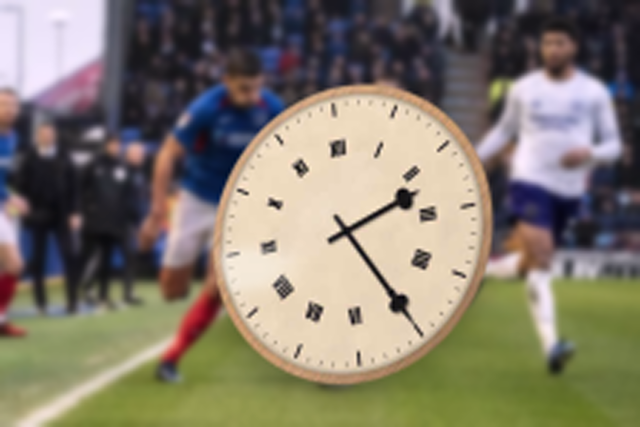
**2:25**
